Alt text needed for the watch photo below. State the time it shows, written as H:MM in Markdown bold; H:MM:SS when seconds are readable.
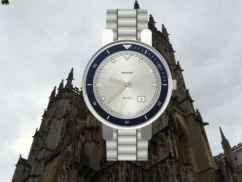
**9:38**
